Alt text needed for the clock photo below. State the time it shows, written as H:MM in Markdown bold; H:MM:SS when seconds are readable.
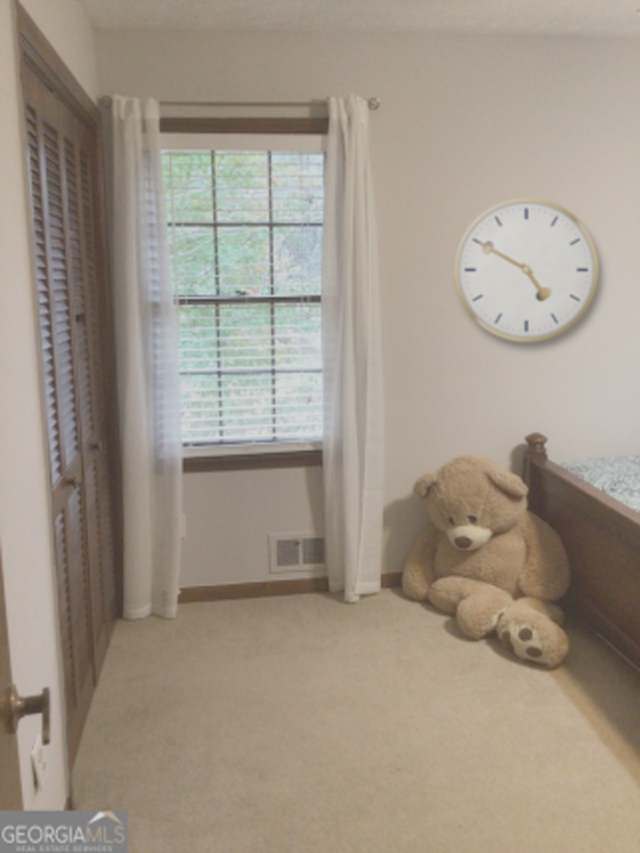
**4:50**
